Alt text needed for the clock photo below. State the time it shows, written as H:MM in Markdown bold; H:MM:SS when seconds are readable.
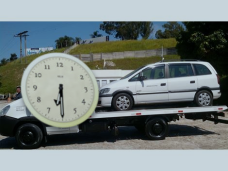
**6:30**
